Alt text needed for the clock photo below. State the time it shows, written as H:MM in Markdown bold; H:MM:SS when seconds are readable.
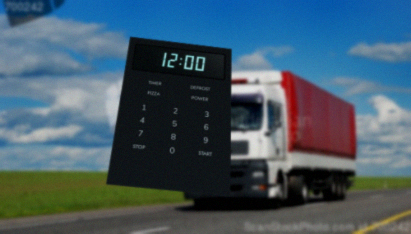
**12:00**
